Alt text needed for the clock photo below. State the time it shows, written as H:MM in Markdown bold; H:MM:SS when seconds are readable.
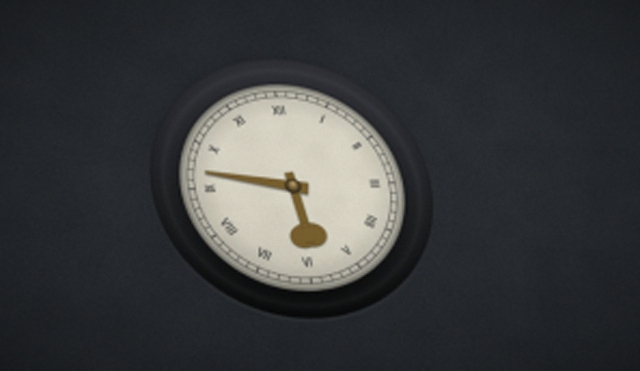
**5:47**
